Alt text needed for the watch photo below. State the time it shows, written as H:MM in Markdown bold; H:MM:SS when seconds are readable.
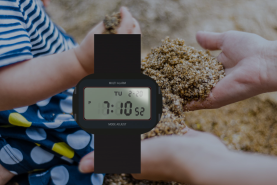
**7:10:52**
